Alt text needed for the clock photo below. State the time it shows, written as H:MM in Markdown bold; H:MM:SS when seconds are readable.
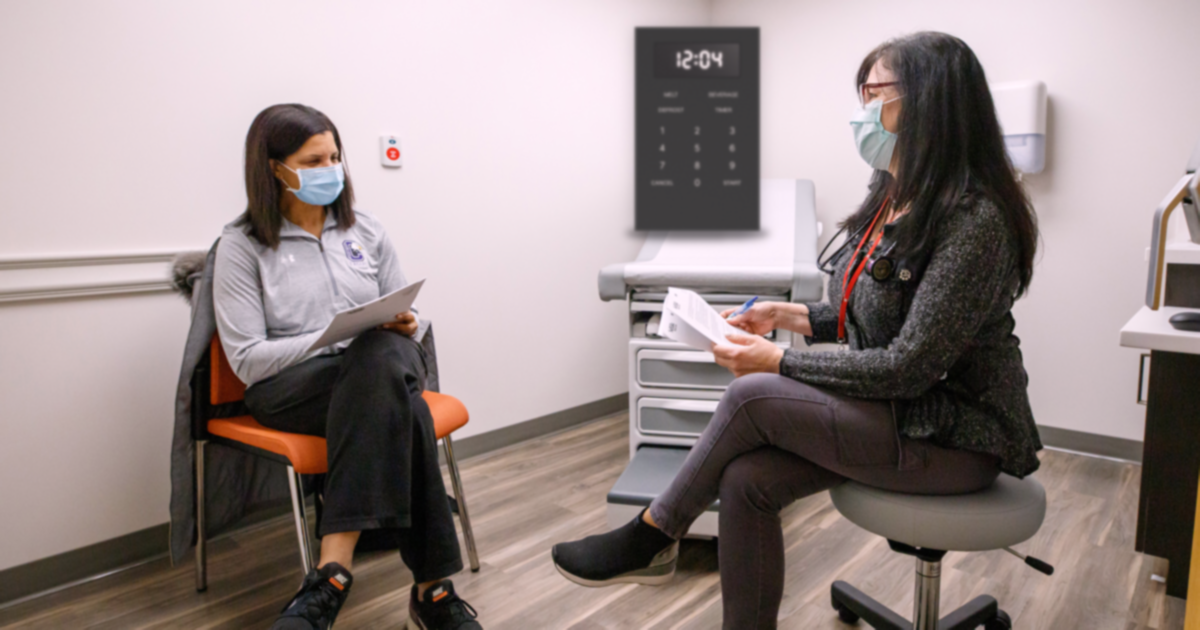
**12:04**
